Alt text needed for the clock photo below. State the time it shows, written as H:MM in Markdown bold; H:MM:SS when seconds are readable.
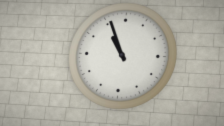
**10:56**
